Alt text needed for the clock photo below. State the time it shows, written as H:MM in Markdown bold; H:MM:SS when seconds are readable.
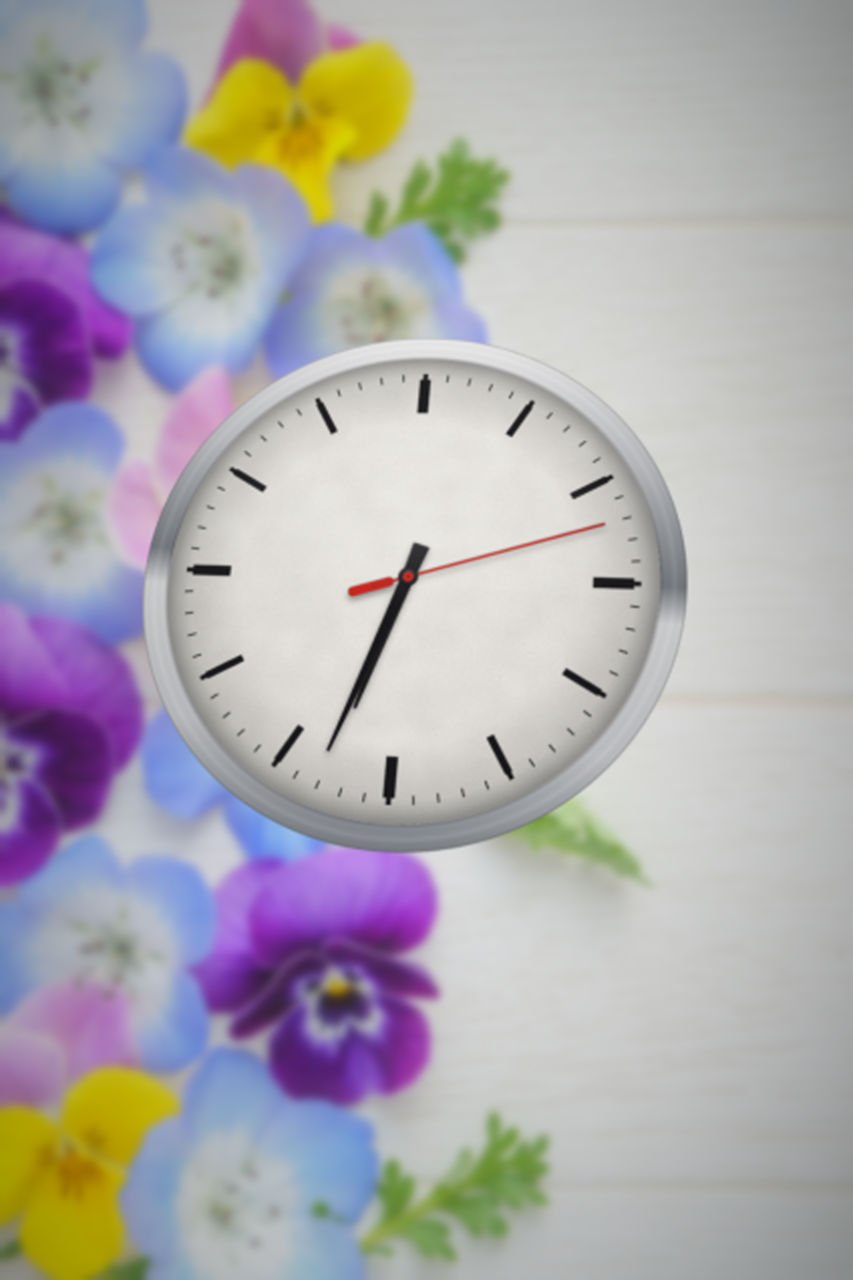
**6:33:12**
